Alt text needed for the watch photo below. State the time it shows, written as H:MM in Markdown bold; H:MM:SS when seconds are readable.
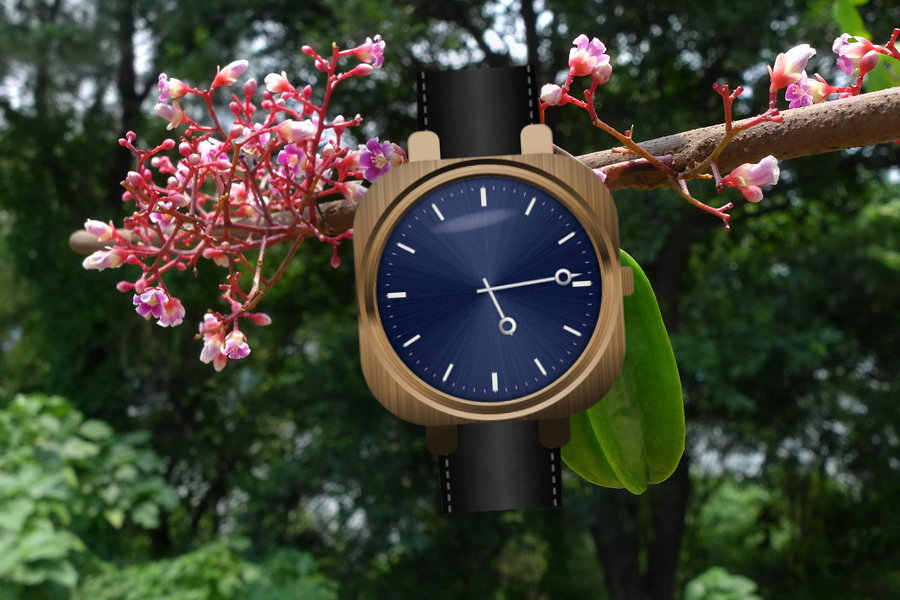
**5:14**
